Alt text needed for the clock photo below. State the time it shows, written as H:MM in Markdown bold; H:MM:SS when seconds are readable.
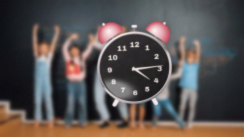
**4:14**
